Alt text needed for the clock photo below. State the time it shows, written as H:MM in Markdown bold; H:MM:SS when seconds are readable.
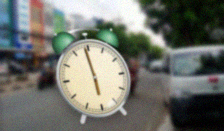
**5:59**
